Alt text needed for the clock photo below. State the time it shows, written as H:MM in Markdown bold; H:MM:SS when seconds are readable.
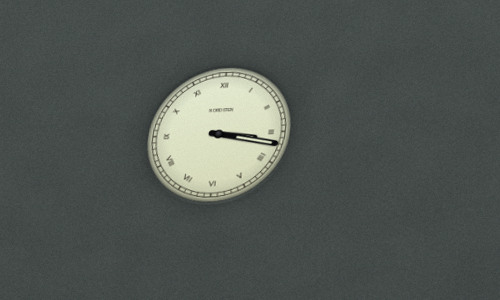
**3:17**
